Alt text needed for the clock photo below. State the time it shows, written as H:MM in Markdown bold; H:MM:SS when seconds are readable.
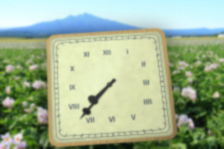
**7:37**
